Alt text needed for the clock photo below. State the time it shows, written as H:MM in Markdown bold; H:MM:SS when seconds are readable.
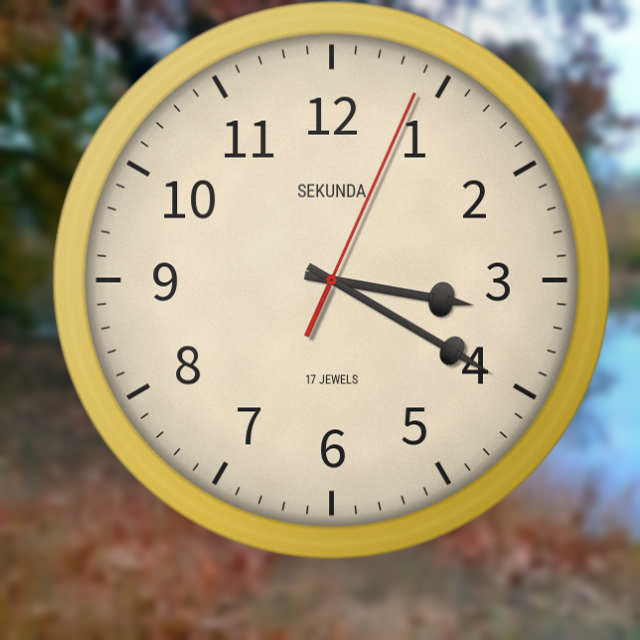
**3:20:04**
